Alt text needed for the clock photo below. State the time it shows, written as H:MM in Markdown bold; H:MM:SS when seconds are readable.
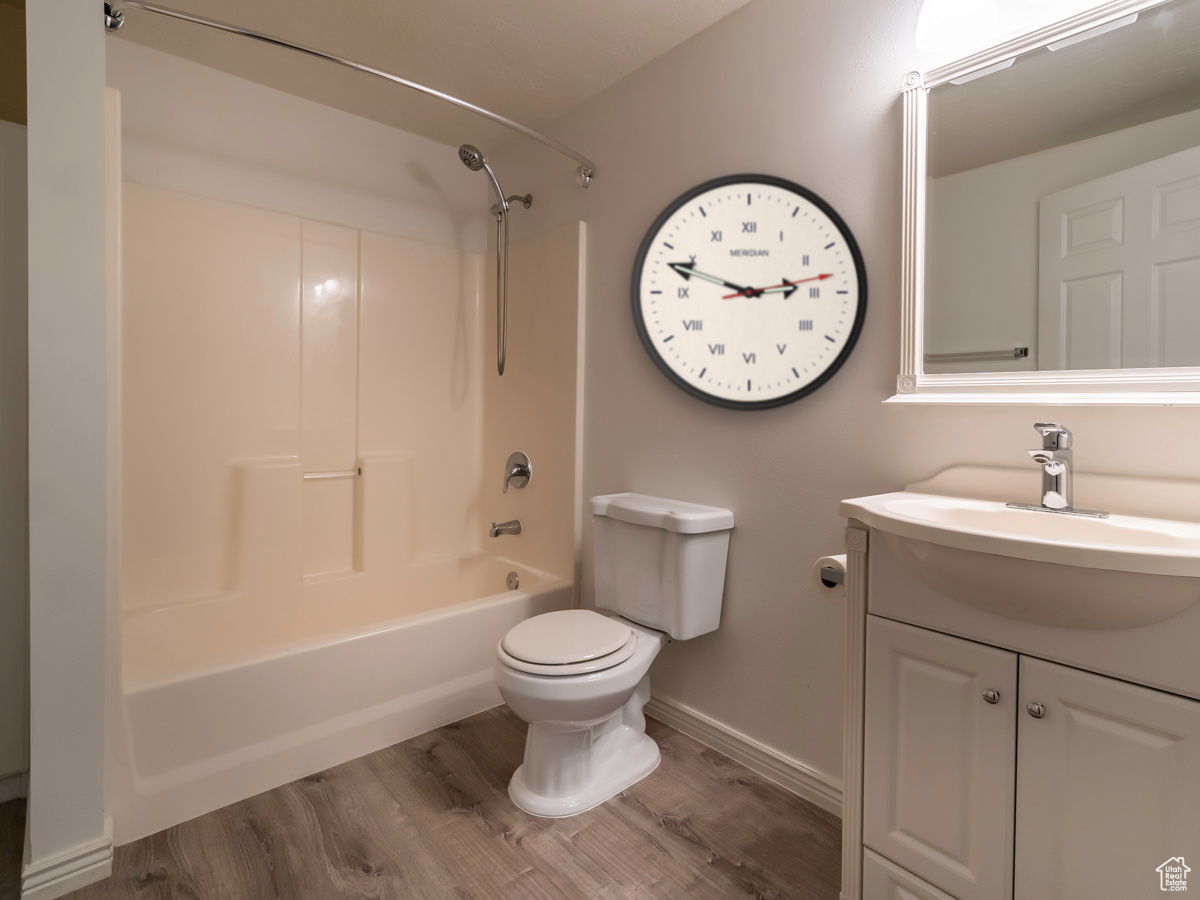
**2:48:13**
